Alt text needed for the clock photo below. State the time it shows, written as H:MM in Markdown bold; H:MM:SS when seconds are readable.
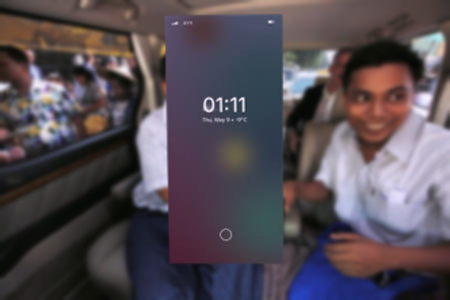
**1:11**
